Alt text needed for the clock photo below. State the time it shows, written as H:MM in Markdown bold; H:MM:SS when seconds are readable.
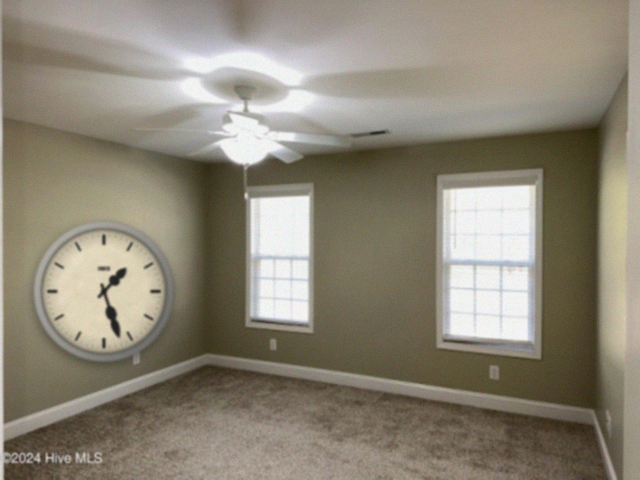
**1:27**
